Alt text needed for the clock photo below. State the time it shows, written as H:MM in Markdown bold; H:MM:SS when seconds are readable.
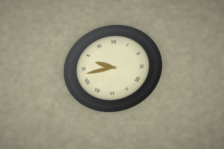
**9:43**
